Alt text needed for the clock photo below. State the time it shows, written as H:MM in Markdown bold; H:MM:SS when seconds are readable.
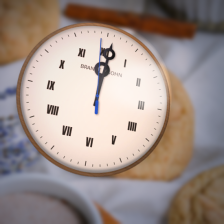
**12:00:59**
